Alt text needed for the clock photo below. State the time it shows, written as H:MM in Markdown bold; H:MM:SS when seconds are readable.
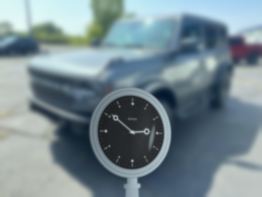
**2:51**
